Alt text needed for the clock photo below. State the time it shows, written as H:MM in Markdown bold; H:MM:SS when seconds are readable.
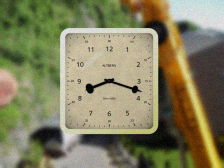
**8:18**
